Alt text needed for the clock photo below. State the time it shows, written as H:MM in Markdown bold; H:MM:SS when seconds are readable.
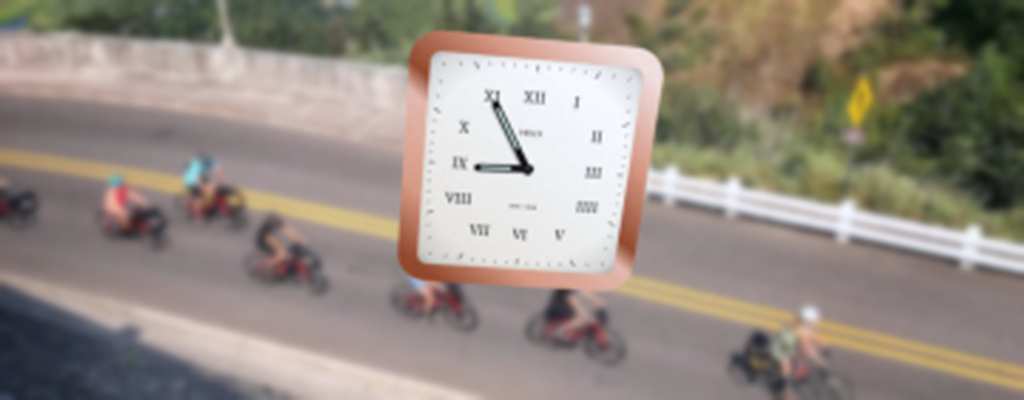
**8:55**
